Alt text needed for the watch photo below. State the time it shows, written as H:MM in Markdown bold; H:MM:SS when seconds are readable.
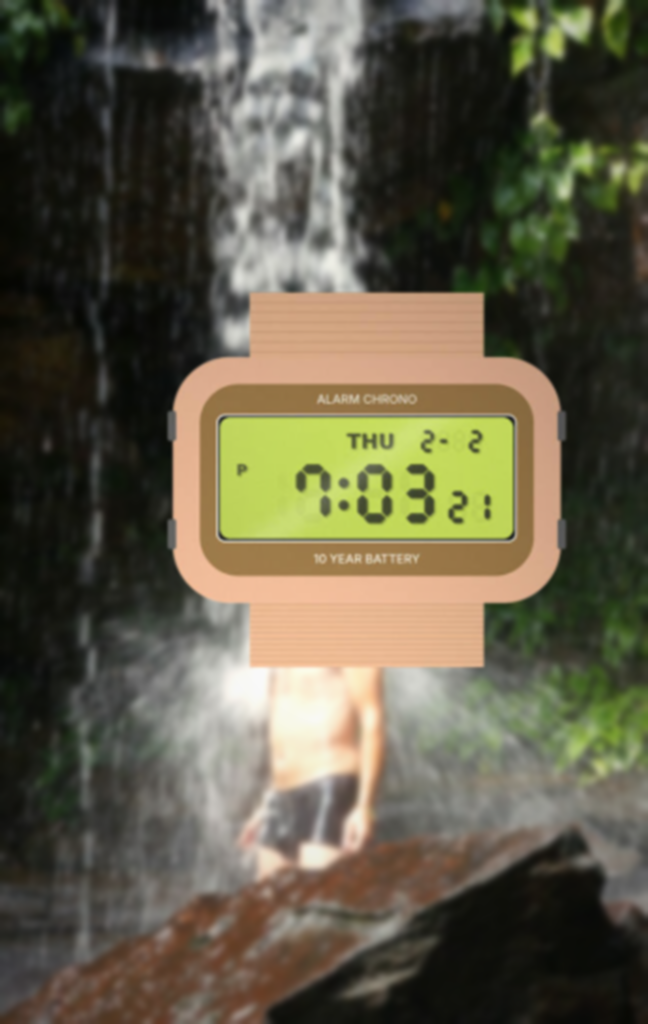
**7:03:21**
